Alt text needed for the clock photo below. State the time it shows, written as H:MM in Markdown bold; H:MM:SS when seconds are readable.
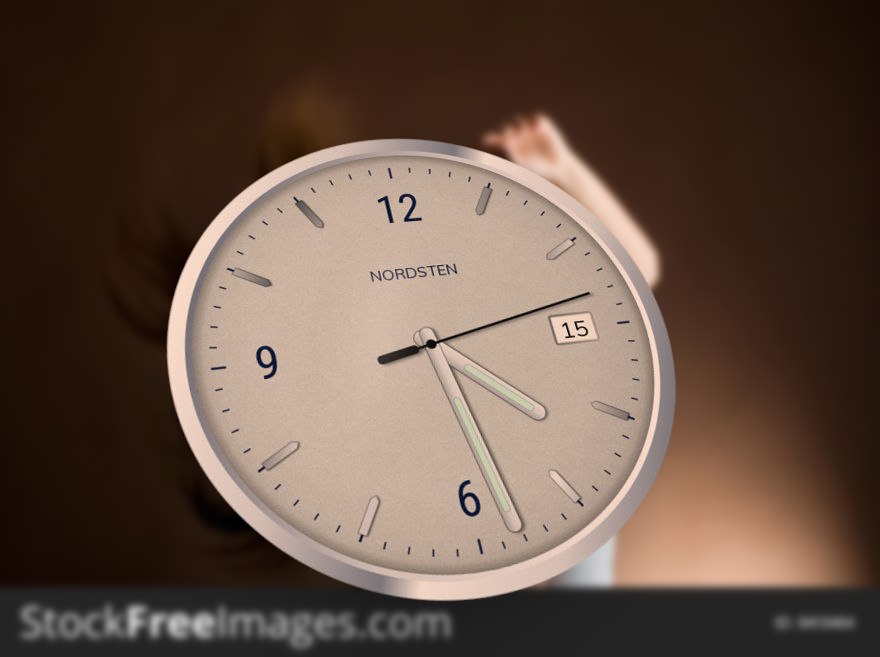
**4:28:13**
